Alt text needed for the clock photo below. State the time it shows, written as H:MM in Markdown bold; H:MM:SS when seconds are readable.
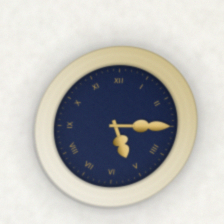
**5:15**
